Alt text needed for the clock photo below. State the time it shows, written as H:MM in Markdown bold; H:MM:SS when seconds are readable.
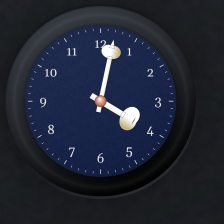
**4:02**
